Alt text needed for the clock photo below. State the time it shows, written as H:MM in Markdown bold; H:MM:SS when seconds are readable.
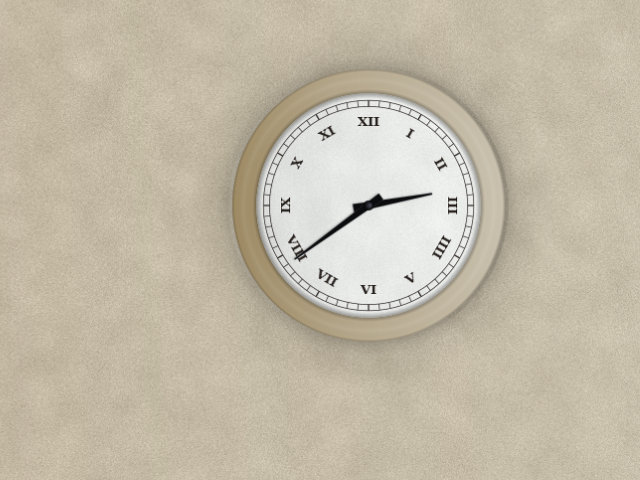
**2:39**
